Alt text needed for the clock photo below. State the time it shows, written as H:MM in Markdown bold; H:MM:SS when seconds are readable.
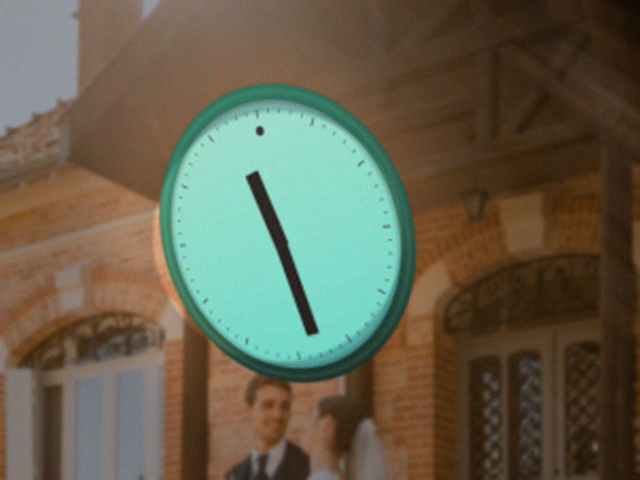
**11:28**
